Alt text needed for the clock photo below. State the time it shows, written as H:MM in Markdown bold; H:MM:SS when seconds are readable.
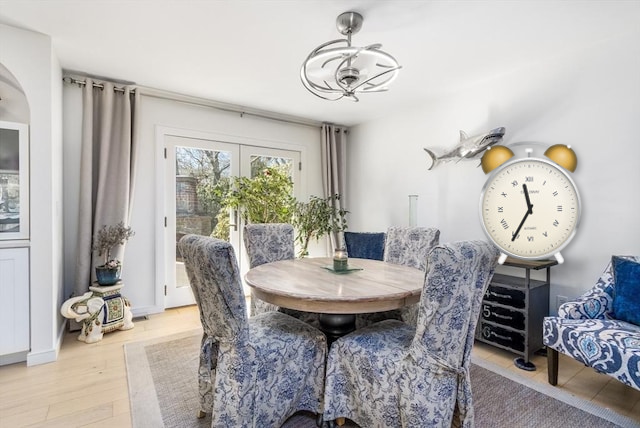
**11:35**
